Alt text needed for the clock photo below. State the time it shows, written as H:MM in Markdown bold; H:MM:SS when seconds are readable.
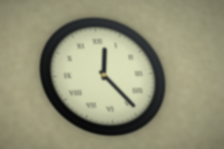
**12:24**
